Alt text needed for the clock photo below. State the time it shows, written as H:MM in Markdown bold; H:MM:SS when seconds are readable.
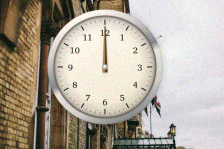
**12:00**
